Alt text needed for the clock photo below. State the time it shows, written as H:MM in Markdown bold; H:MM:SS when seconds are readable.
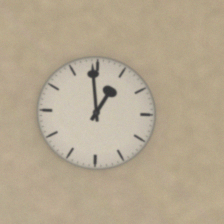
**12:59**
